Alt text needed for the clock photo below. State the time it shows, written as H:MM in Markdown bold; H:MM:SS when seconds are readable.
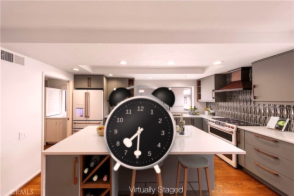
**7:30**
